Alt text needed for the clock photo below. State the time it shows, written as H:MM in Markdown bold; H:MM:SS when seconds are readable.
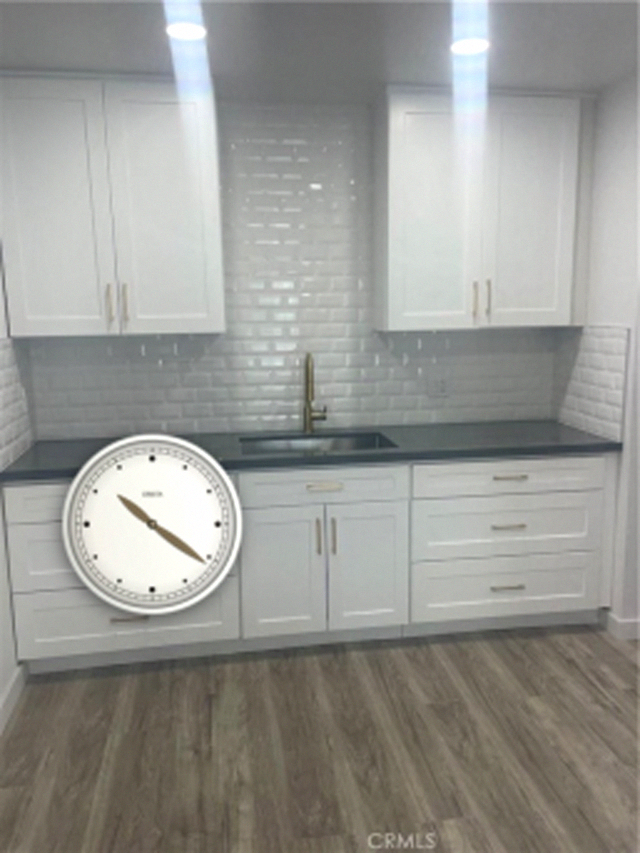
**10:21**
